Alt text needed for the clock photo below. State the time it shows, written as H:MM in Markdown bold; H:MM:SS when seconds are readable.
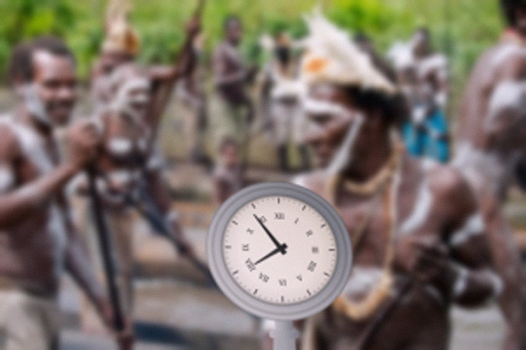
**7:54**
